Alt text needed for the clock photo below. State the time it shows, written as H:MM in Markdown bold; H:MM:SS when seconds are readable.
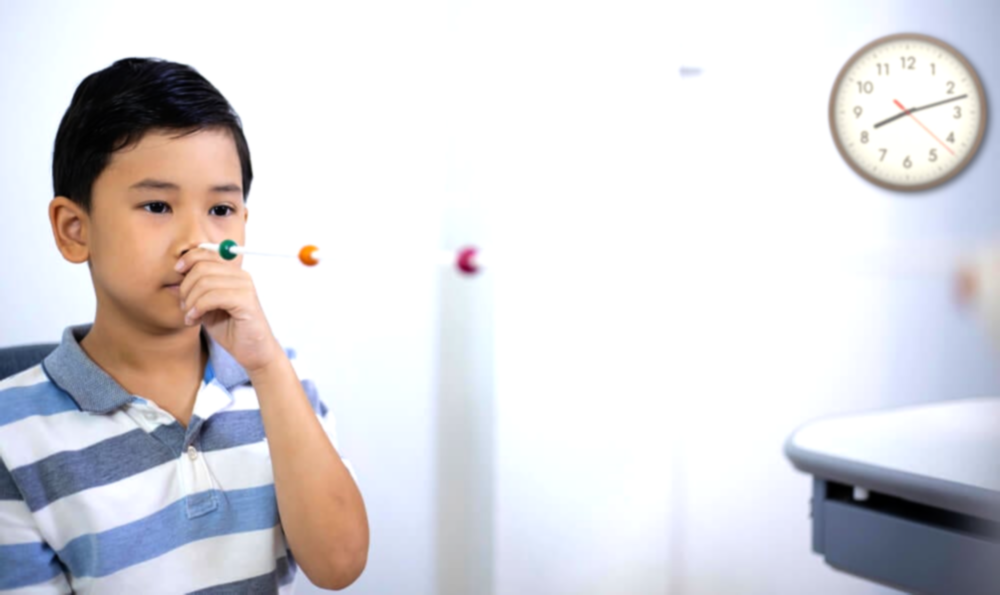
**8:12:22**
